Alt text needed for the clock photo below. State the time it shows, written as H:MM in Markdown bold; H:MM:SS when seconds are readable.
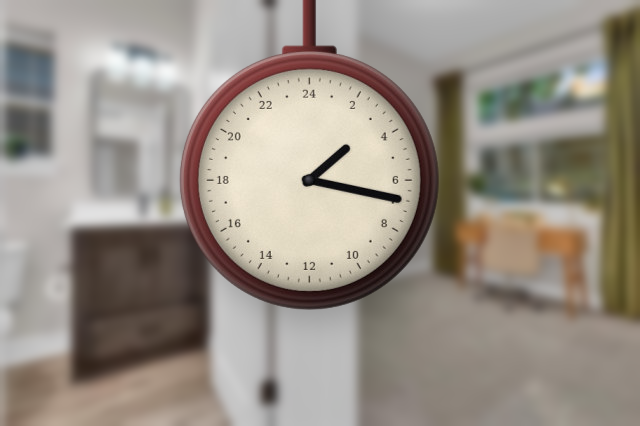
**3:17**
